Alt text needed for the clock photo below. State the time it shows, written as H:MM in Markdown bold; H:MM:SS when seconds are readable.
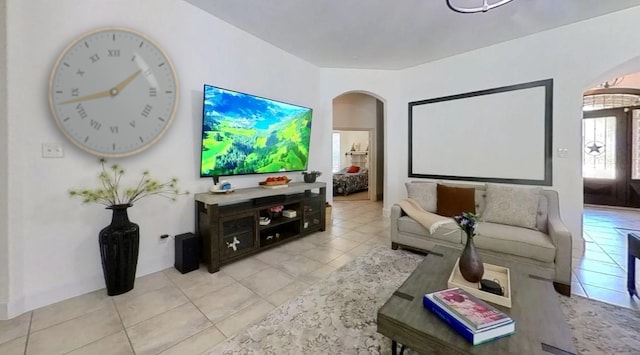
**1:43**
